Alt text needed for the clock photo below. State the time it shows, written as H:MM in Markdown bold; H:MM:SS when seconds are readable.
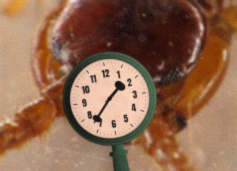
**1:37**
